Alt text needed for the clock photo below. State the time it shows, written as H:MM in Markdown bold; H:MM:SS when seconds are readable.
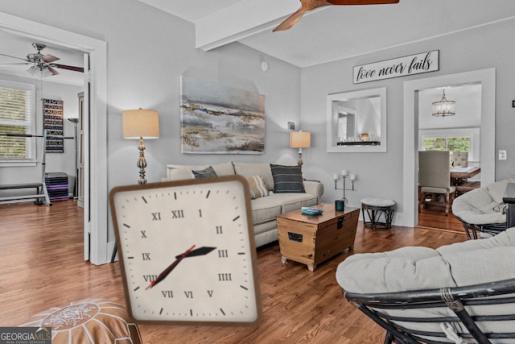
**2:38:39**
